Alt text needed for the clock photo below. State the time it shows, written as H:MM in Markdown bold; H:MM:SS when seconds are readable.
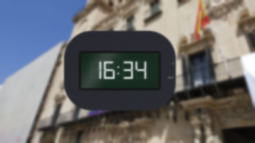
**16:34**
